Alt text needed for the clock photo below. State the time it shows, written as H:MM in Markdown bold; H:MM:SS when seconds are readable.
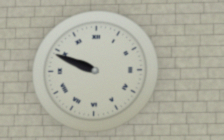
**9:49**
